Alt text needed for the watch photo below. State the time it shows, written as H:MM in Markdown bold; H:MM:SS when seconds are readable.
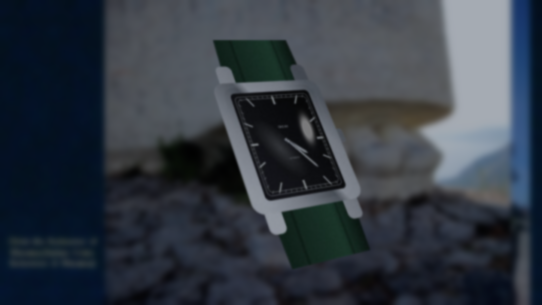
**4:24**
